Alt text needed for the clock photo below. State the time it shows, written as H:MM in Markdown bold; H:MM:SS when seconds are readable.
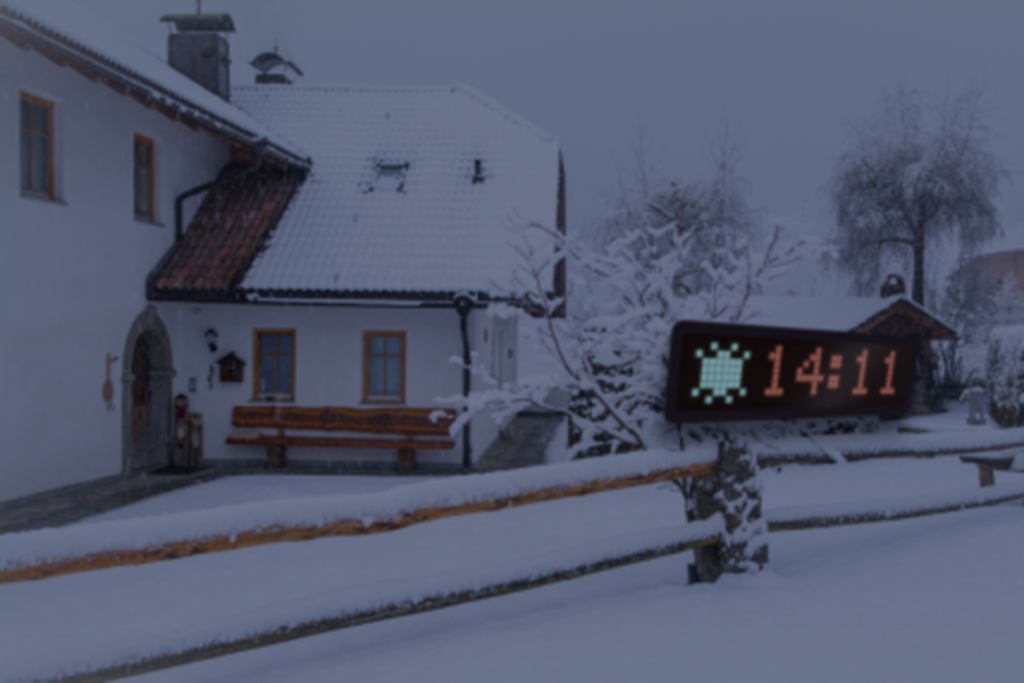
**14:11**
